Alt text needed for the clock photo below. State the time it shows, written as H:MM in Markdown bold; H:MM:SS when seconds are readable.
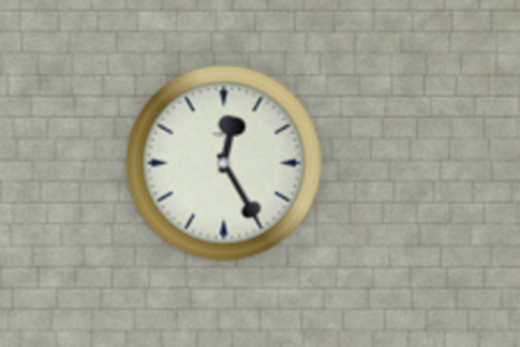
**12:25**
